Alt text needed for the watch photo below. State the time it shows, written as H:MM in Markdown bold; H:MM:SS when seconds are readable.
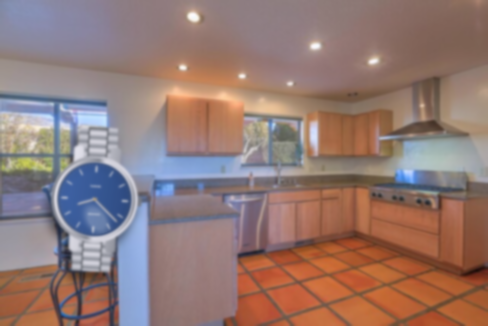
**8:22**
